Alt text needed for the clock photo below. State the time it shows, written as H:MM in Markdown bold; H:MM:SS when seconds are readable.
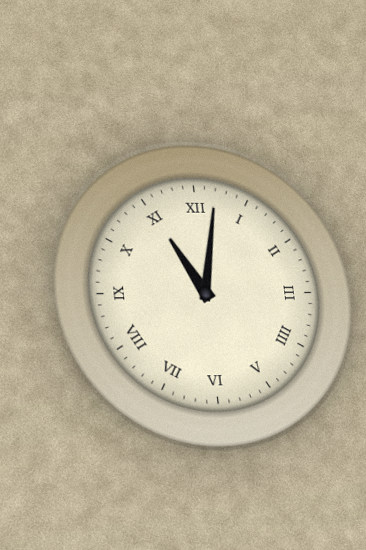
**11:02**
